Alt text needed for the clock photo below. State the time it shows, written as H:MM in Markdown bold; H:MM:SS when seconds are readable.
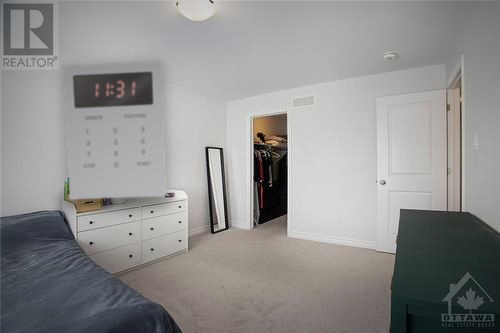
**11:31**
